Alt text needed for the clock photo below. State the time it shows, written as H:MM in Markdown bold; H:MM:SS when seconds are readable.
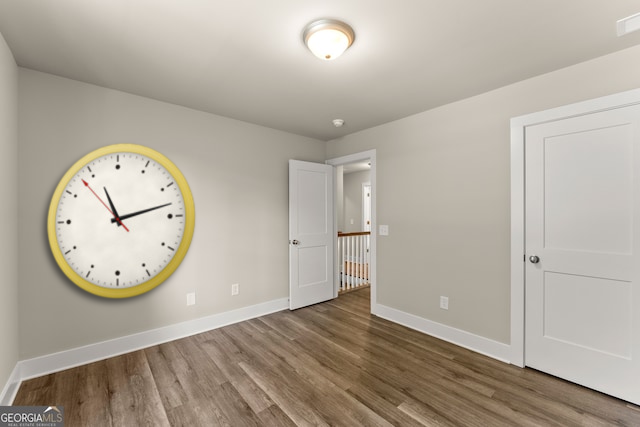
**11:12:53**
